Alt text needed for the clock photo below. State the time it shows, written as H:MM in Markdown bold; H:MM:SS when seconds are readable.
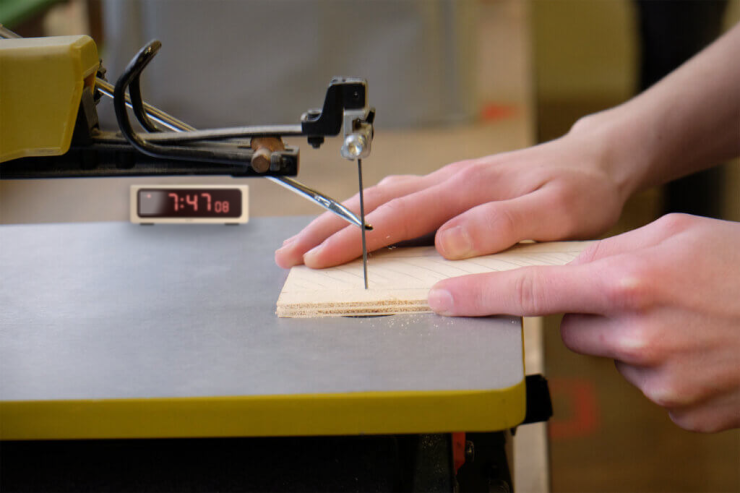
**7:47**
